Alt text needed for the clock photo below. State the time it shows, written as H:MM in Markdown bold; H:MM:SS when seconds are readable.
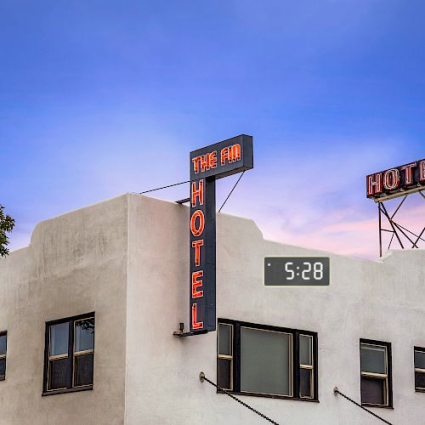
**5:28**
